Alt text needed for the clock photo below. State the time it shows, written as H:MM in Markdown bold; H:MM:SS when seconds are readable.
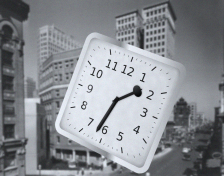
**1:32**
